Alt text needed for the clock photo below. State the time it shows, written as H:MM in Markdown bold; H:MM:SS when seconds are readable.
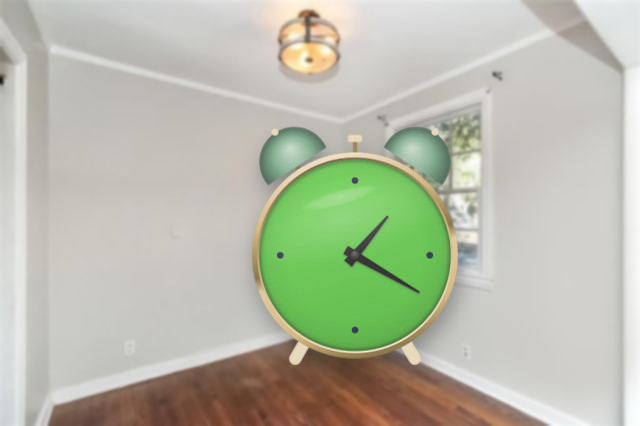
**1:20**
